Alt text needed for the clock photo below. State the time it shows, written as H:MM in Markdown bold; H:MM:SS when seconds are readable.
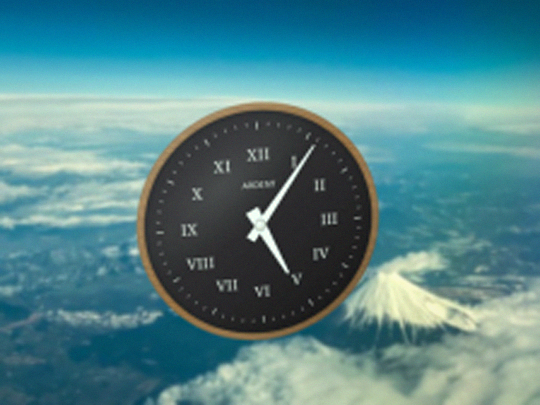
**5:06**
